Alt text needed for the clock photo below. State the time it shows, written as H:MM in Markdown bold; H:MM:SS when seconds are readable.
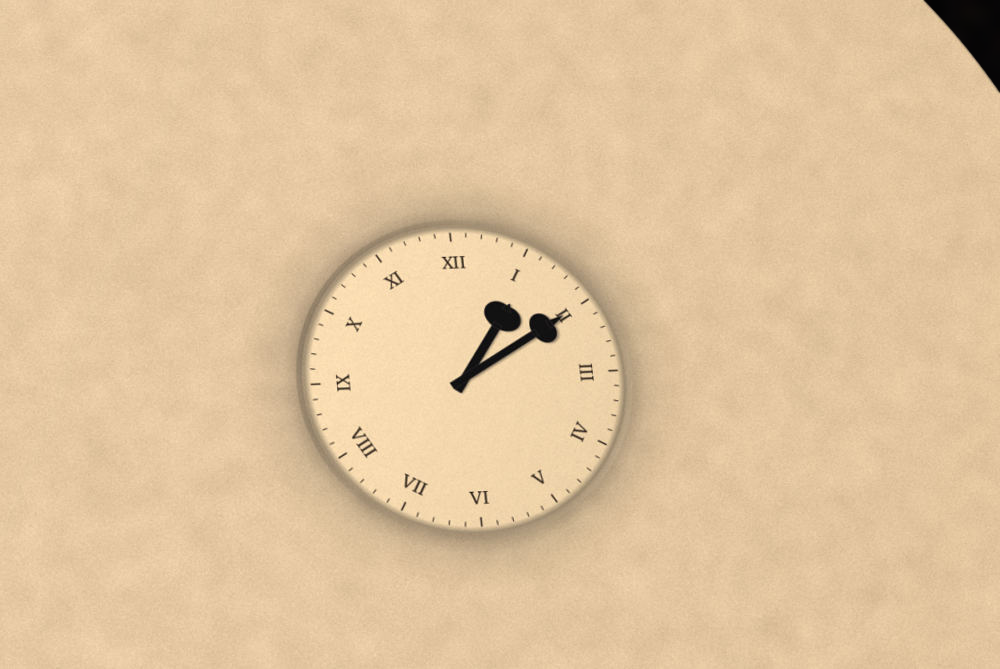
**1:10**
